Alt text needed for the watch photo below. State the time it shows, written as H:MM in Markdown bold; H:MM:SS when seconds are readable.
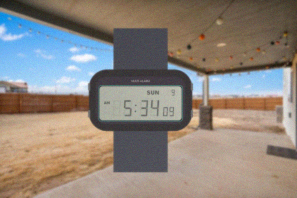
**5:34:09**
